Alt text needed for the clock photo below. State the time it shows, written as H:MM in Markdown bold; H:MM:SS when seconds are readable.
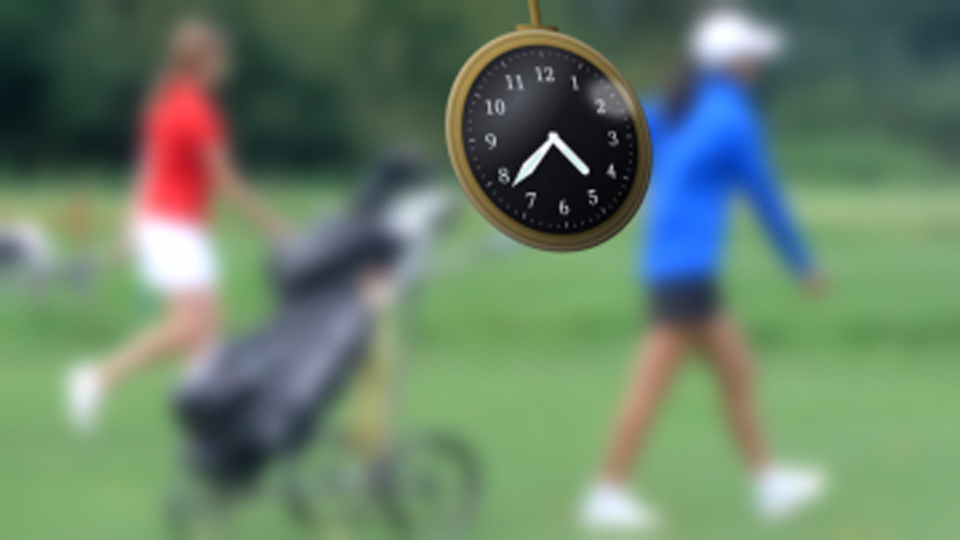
**4:38**
